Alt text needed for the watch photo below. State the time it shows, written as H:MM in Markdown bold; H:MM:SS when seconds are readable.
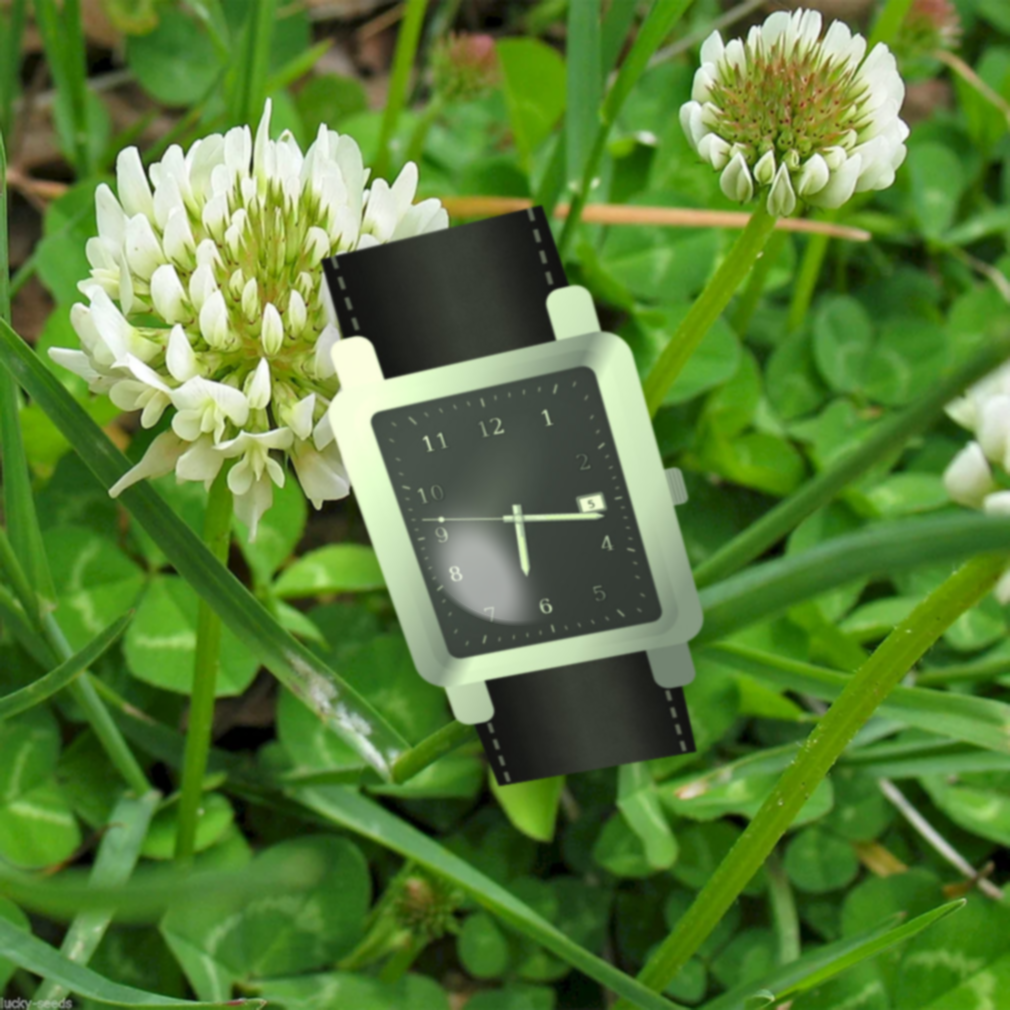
**6:16:47**
